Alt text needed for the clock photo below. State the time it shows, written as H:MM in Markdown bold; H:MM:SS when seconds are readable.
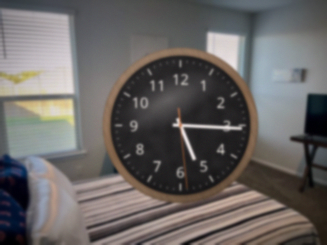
**5:15:29**
